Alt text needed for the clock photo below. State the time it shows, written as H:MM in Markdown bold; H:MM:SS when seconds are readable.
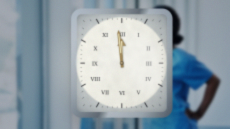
**11:59**
